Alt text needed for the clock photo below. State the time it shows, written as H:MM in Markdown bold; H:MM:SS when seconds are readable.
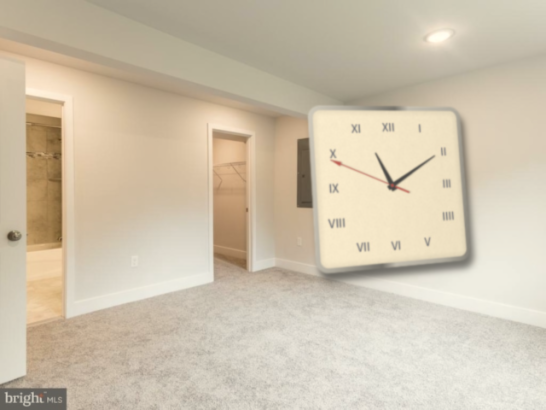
**11:09:49**
